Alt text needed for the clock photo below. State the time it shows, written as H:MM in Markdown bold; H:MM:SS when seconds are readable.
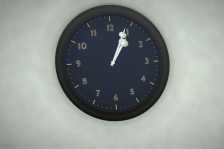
**1:04**
